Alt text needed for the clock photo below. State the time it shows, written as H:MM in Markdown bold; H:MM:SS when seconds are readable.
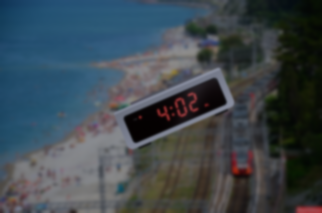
**4:02**
